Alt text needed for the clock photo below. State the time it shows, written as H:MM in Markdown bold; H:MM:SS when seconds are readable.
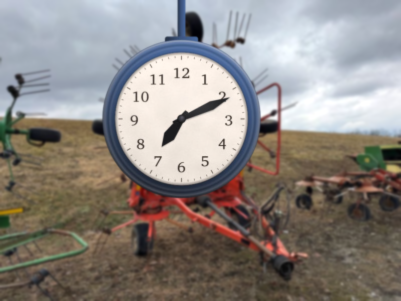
**7:11**
